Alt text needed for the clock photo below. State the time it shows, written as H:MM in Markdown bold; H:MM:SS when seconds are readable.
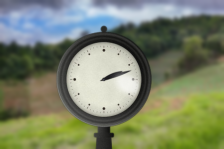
**2:12**
